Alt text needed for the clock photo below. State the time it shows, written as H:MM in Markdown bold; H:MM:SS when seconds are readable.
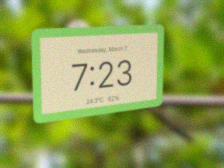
**7:23**
